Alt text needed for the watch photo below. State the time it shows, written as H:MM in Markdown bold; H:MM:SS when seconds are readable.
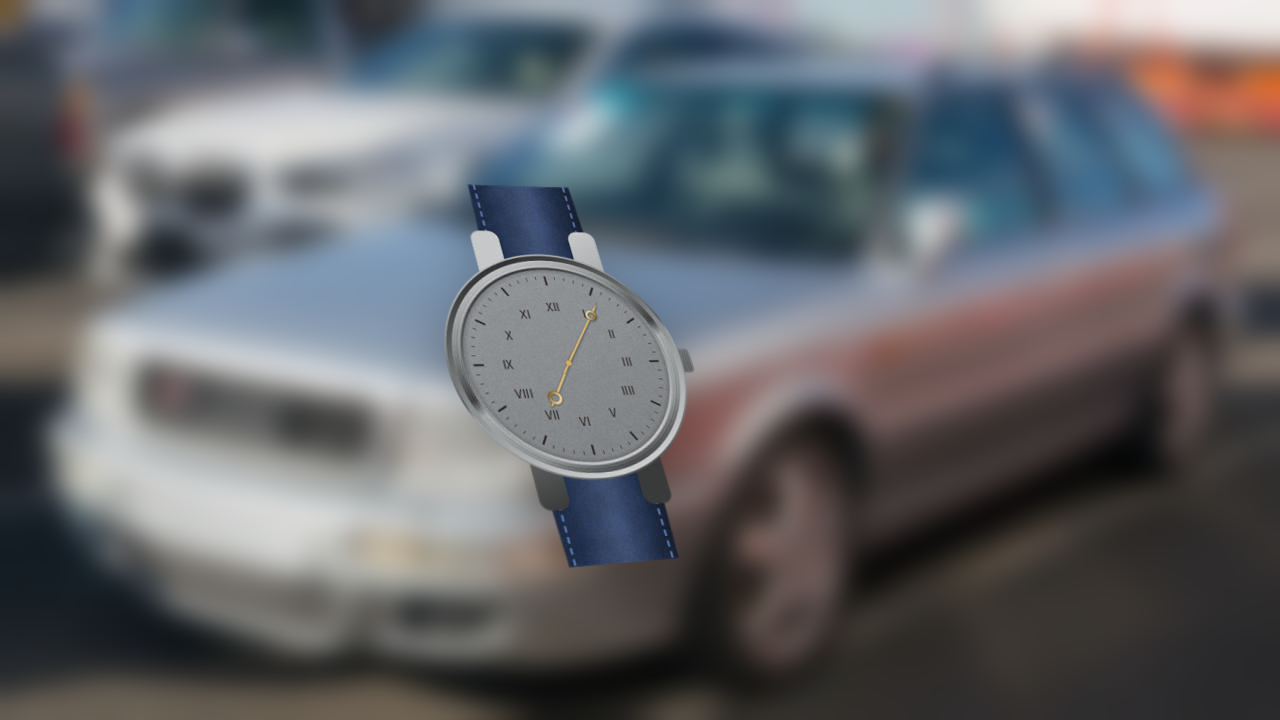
**7:06**
